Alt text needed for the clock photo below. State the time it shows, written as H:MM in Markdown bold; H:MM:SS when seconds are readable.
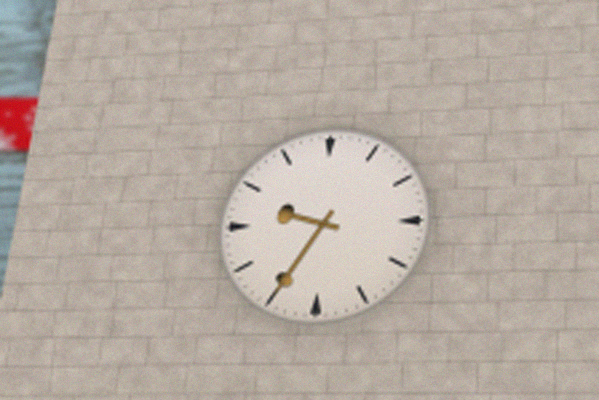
**9:35**
